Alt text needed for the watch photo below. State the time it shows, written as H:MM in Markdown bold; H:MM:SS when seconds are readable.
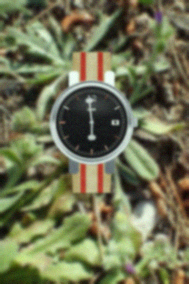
**5:59**
